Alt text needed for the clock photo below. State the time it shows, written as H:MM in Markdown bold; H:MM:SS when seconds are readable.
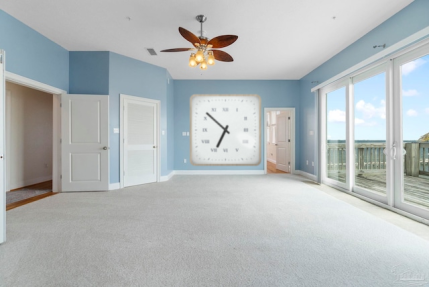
**6:52**
